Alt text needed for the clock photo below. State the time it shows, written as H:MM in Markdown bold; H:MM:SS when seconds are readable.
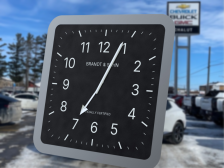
**7:04**
